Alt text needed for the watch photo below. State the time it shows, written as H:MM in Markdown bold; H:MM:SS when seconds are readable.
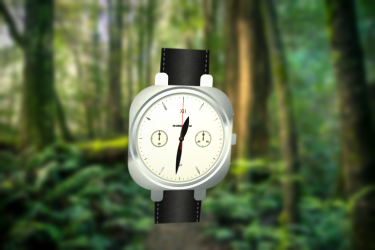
**12:31**
